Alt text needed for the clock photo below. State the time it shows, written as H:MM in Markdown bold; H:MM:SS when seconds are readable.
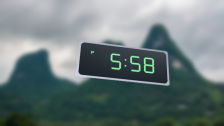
**5:58**
